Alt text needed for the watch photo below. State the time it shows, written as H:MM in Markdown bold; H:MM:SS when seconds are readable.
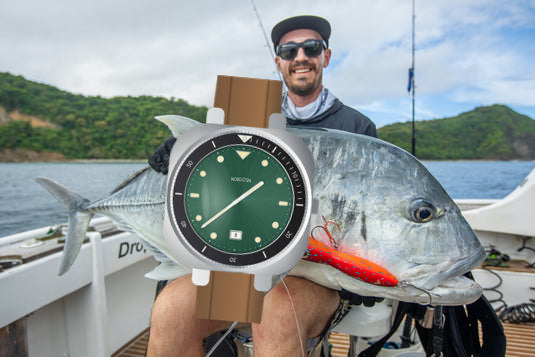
**1:38**
